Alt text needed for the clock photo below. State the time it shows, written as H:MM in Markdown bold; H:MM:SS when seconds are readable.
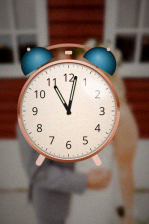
**11:02**
